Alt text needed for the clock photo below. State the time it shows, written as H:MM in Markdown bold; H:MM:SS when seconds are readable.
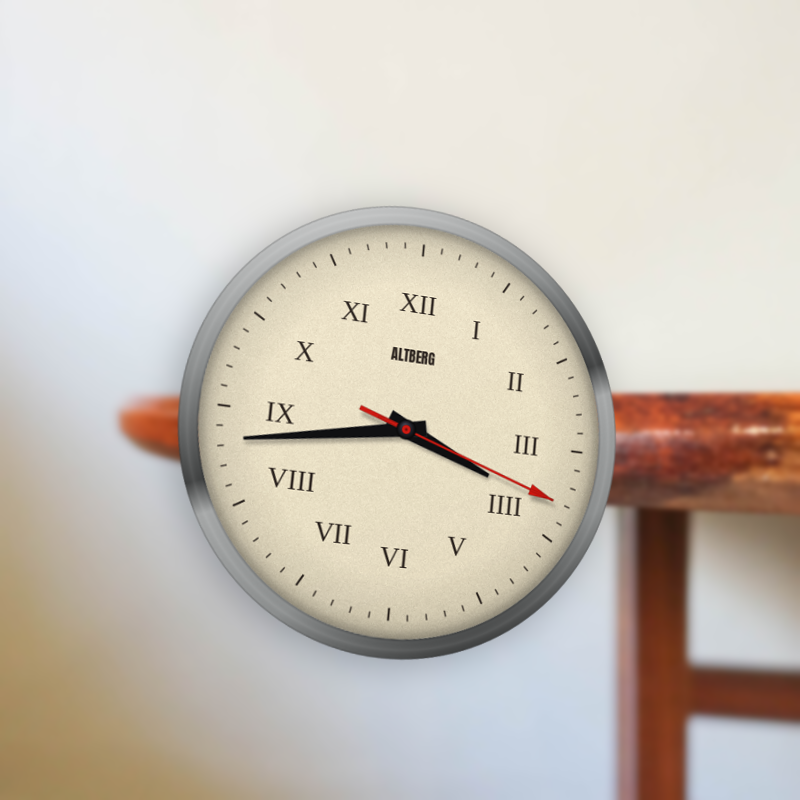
**3:43:18**
